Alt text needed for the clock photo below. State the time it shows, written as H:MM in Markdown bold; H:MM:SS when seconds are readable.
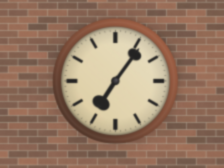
**7:06**
